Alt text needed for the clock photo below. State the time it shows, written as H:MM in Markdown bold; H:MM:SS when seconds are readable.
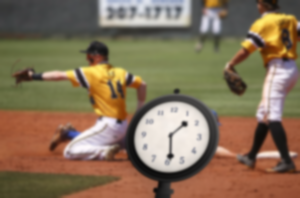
**1:29**
